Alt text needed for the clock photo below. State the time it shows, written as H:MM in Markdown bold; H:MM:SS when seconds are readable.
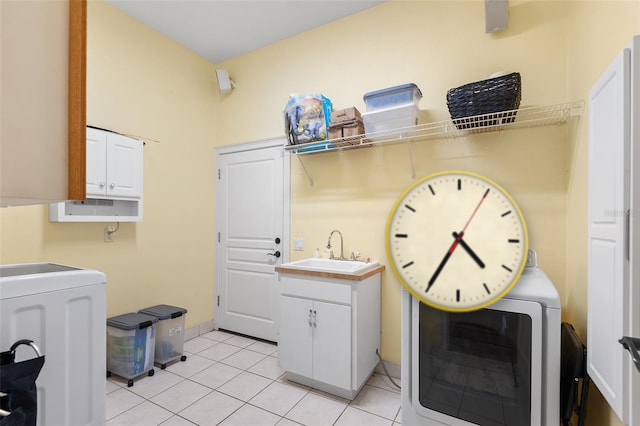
**4:35:05**
